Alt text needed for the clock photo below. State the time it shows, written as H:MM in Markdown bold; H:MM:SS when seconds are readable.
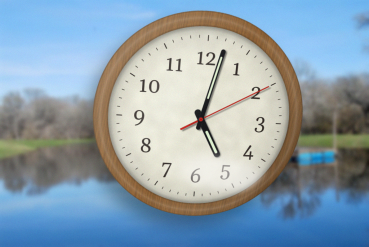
**5:02:10**
